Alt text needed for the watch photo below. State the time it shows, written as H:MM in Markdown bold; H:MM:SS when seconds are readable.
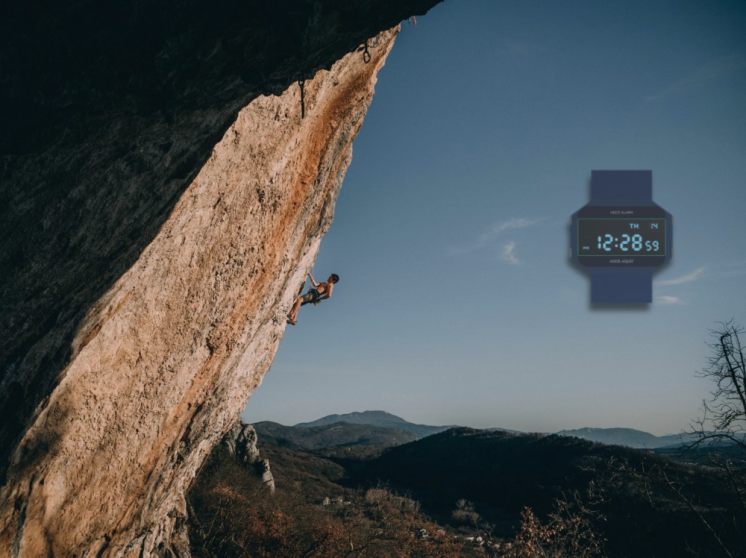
**12:28:59**
